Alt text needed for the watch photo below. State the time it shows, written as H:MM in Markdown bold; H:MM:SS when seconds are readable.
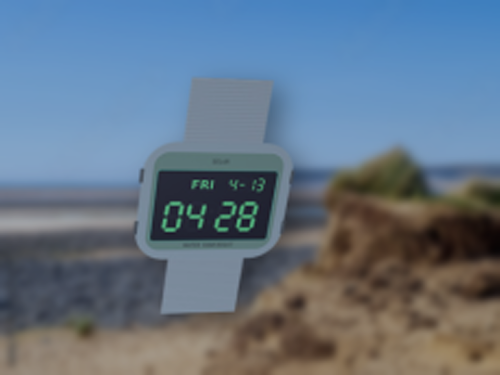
**4:28**
